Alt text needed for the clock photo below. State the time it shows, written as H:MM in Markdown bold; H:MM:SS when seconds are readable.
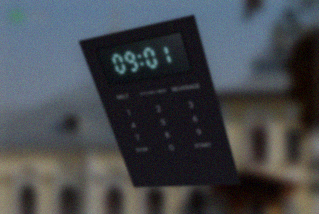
**9:01**
